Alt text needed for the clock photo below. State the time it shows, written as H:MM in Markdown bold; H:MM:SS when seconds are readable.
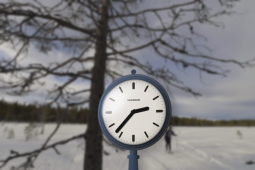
**2:37**
